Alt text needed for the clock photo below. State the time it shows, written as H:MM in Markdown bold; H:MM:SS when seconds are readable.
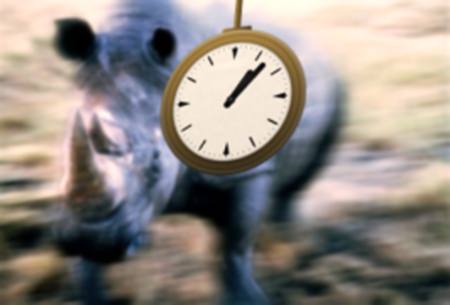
**1:07**
